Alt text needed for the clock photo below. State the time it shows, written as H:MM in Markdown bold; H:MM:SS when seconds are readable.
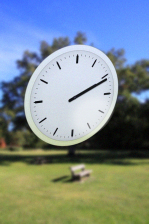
**2:11**
